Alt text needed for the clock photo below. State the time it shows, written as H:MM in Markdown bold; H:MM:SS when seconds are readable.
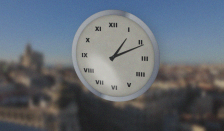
**1:11**
